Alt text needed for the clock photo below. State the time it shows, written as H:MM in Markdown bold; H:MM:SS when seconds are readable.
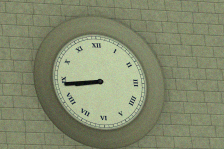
**8:44**
